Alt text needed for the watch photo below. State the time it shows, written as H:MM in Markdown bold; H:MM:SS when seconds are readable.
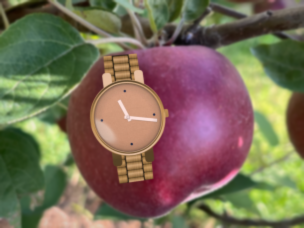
**11:17**
